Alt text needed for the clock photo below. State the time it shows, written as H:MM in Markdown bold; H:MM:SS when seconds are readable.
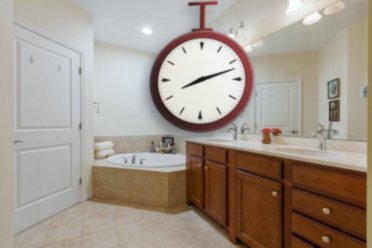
**8:12**
